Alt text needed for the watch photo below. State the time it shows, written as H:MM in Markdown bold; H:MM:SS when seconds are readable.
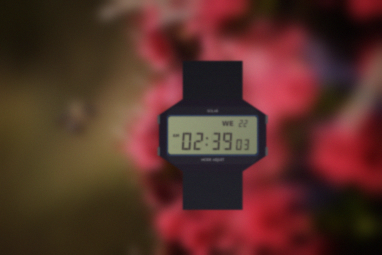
**2:39:03**
